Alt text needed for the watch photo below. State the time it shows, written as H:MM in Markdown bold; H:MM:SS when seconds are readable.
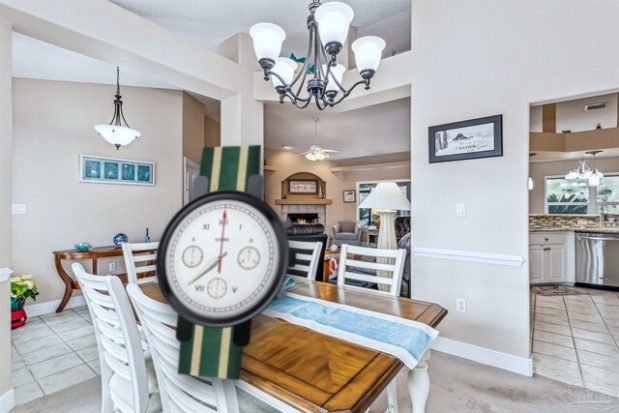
**7:38**
